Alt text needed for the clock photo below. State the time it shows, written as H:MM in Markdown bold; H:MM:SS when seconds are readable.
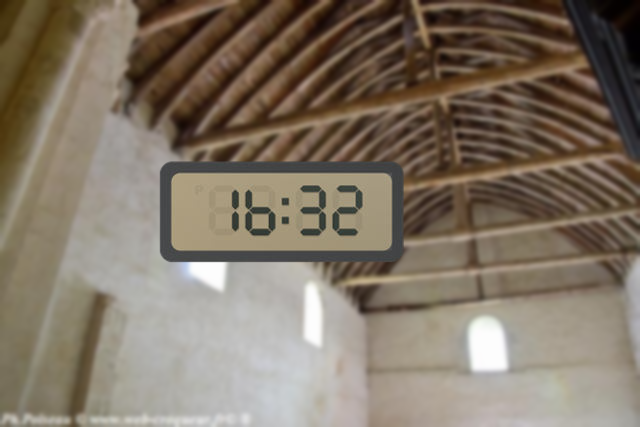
**16:32**
